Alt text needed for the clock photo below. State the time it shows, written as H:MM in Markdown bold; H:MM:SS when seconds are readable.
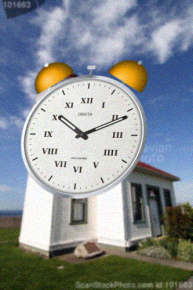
**10:11**
